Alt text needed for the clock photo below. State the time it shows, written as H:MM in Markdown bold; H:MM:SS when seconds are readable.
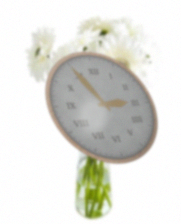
**2:55**
